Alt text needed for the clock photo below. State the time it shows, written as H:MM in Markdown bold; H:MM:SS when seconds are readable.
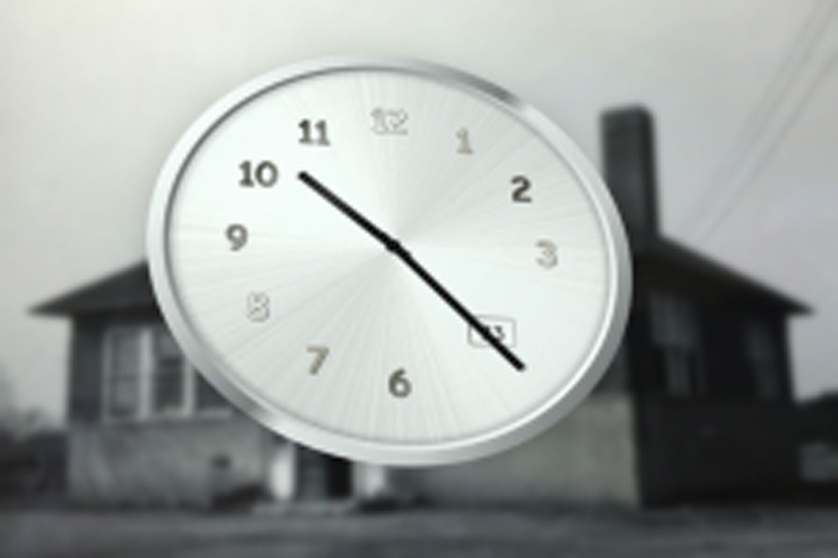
**10:23**
